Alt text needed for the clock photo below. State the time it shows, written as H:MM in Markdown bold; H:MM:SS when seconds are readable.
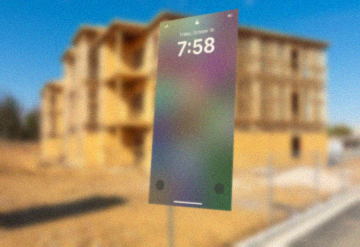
**7:58**
